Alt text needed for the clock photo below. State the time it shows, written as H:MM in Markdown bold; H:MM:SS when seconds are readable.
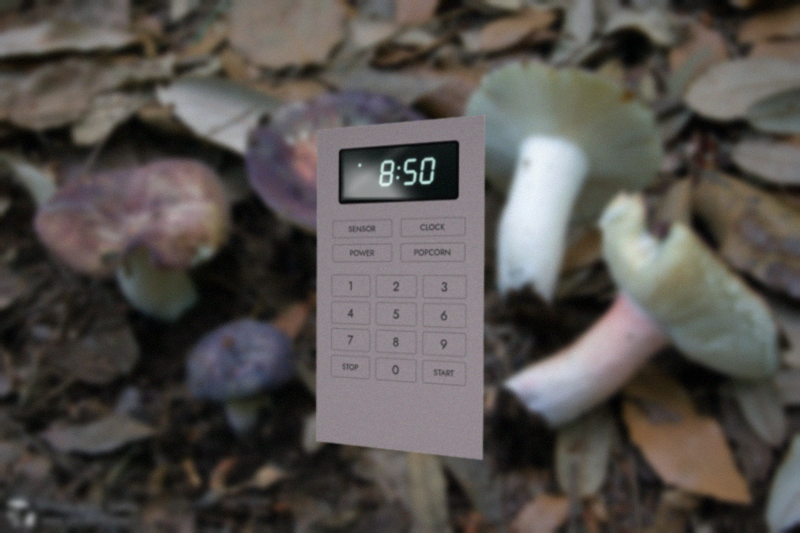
**8:50**
